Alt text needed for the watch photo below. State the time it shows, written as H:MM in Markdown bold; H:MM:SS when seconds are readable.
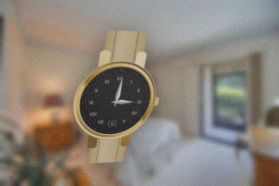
**3:01**
